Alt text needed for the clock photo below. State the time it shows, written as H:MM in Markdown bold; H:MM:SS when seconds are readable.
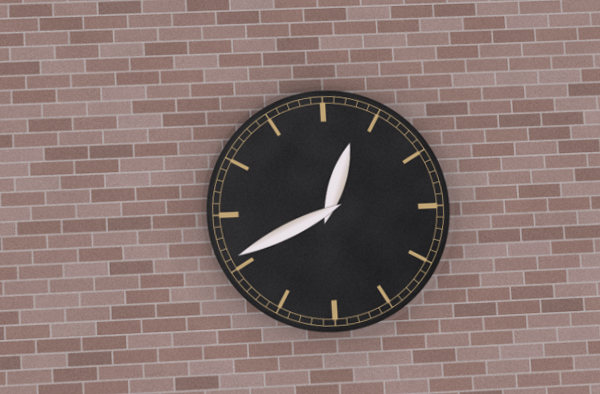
**12:41**
